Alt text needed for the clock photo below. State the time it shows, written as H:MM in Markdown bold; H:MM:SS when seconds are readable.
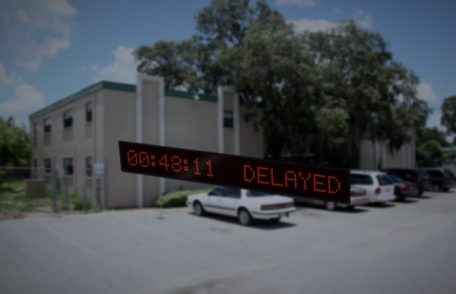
**0:48:11**
